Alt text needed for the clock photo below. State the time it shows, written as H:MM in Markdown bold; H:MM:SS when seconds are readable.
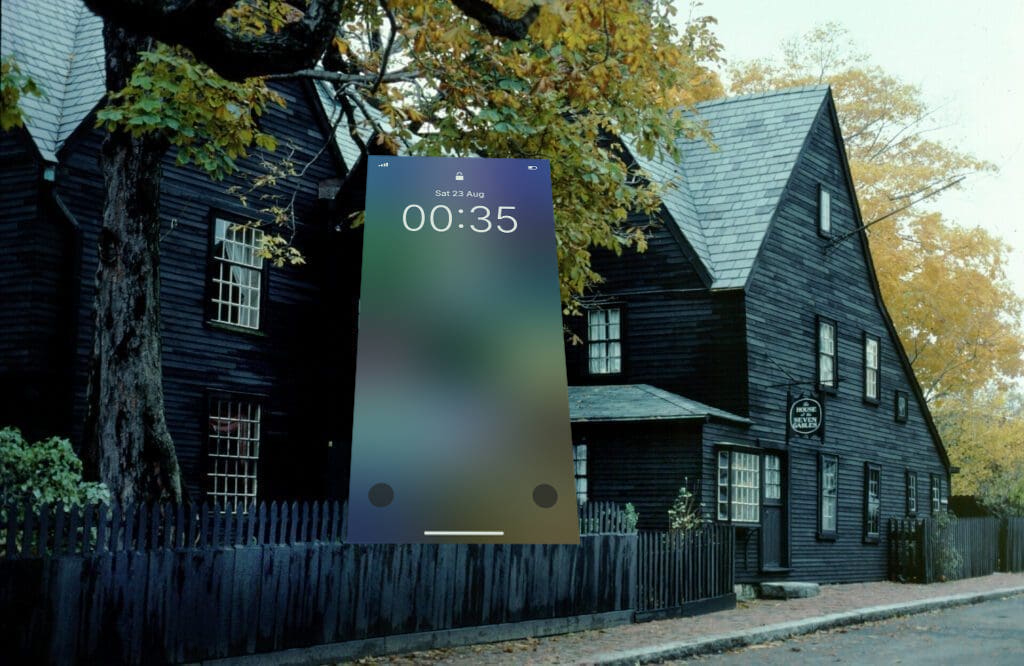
**0:35**
